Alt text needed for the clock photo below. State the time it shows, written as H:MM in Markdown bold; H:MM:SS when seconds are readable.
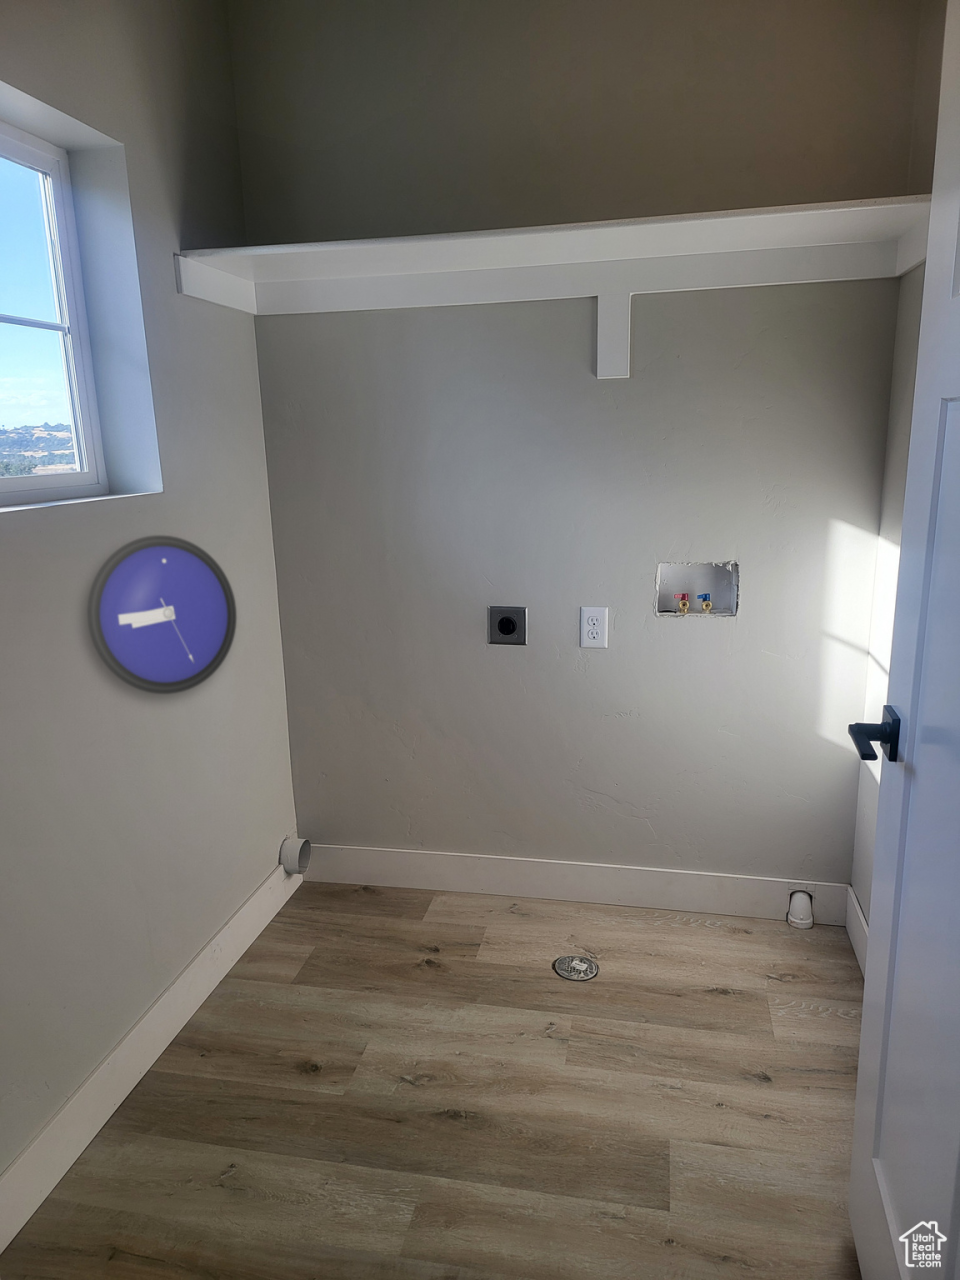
**8:44:26**
